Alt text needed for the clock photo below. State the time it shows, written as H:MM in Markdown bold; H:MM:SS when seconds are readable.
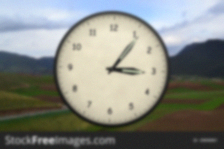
**3:06**
